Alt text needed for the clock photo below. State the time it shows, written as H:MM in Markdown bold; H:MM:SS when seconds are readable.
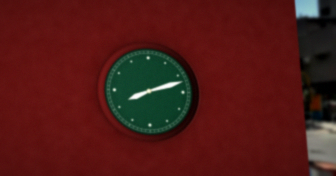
**8:12**
